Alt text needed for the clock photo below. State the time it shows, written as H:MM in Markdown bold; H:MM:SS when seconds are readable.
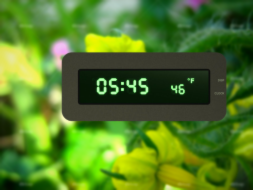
**5:45**
